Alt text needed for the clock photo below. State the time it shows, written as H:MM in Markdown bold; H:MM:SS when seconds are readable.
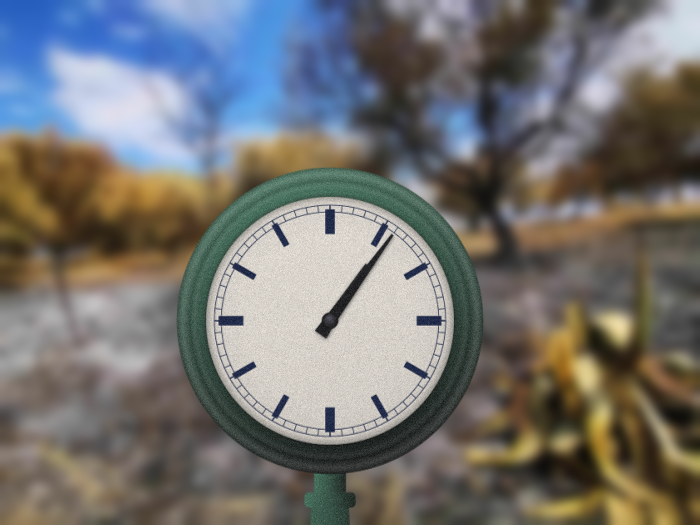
**1:06**
